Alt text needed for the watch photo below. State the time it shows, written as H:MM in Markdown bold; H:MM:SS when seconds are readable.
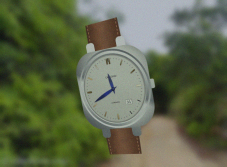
**11:41**
